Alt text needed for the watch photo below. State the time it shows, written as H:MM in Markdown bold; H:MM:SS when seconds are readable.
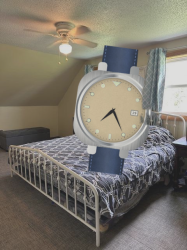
**7:25**
